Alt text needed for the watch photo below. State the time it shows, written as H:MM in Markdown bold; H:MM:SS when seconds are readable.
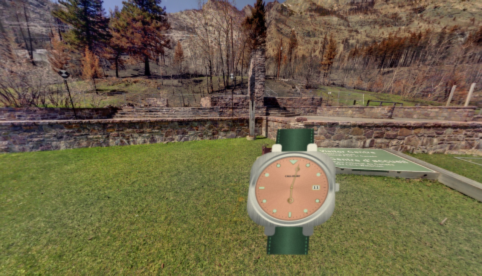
**6:02**
